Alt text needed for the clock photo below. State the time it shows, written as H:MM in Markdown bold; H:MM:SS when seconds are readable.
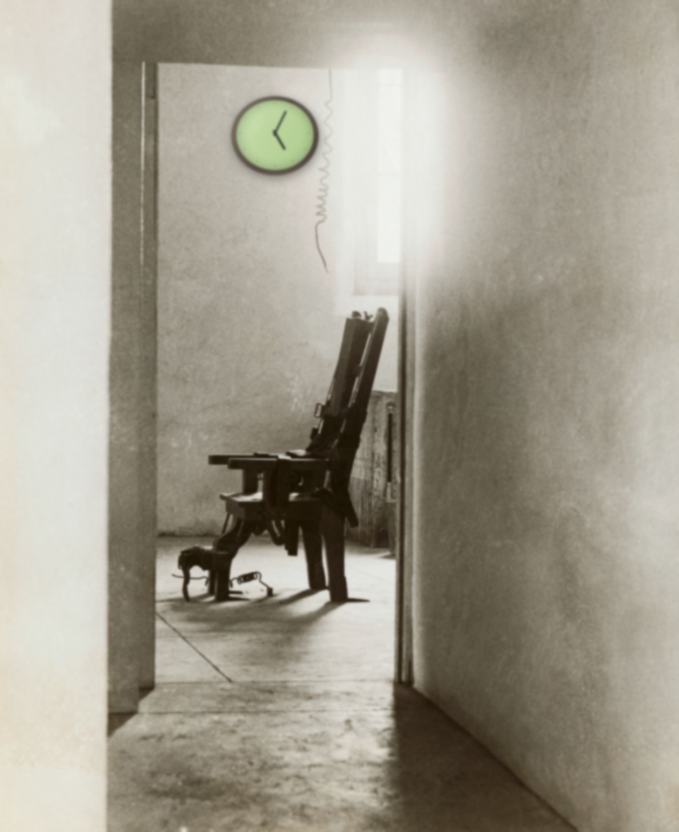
**5:04**
